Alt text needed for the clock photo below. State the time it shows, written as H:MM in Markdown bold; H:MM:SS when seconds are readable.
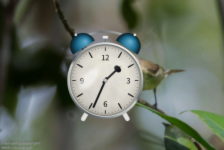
**1:34**
